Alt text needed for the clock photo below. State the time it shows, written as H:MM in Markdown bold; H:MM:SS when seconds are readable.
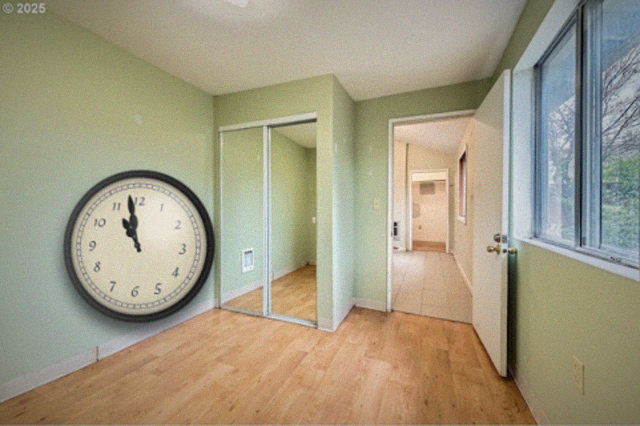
**10:58**
